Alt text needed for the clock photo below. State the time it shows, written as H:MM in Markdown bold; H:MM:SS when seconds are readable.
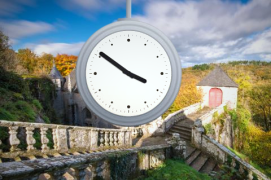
**3:51**
